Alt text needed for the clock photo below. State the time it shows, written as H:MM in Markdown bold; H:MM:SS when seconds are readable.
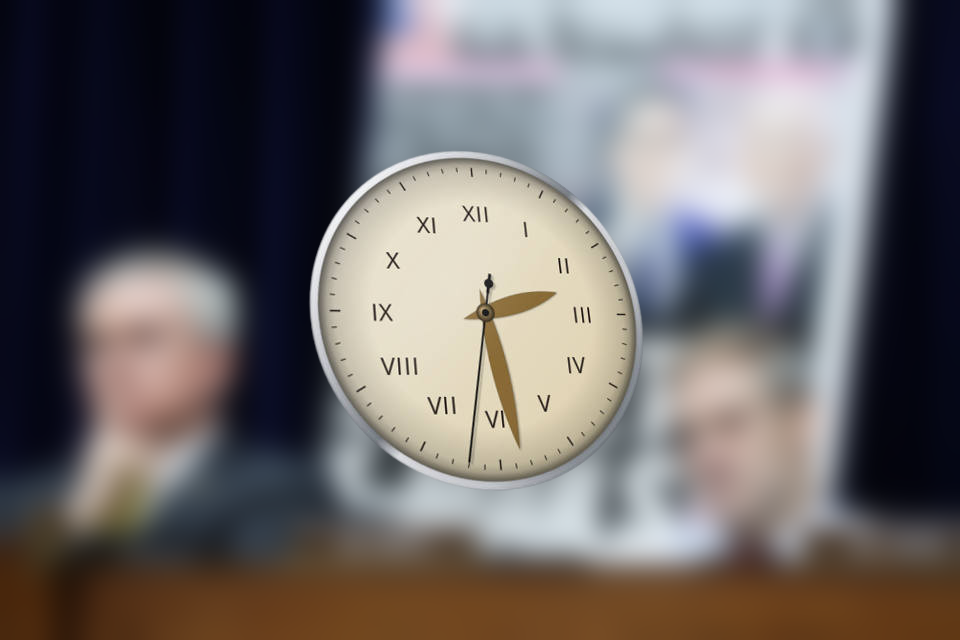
**2:28:32**
